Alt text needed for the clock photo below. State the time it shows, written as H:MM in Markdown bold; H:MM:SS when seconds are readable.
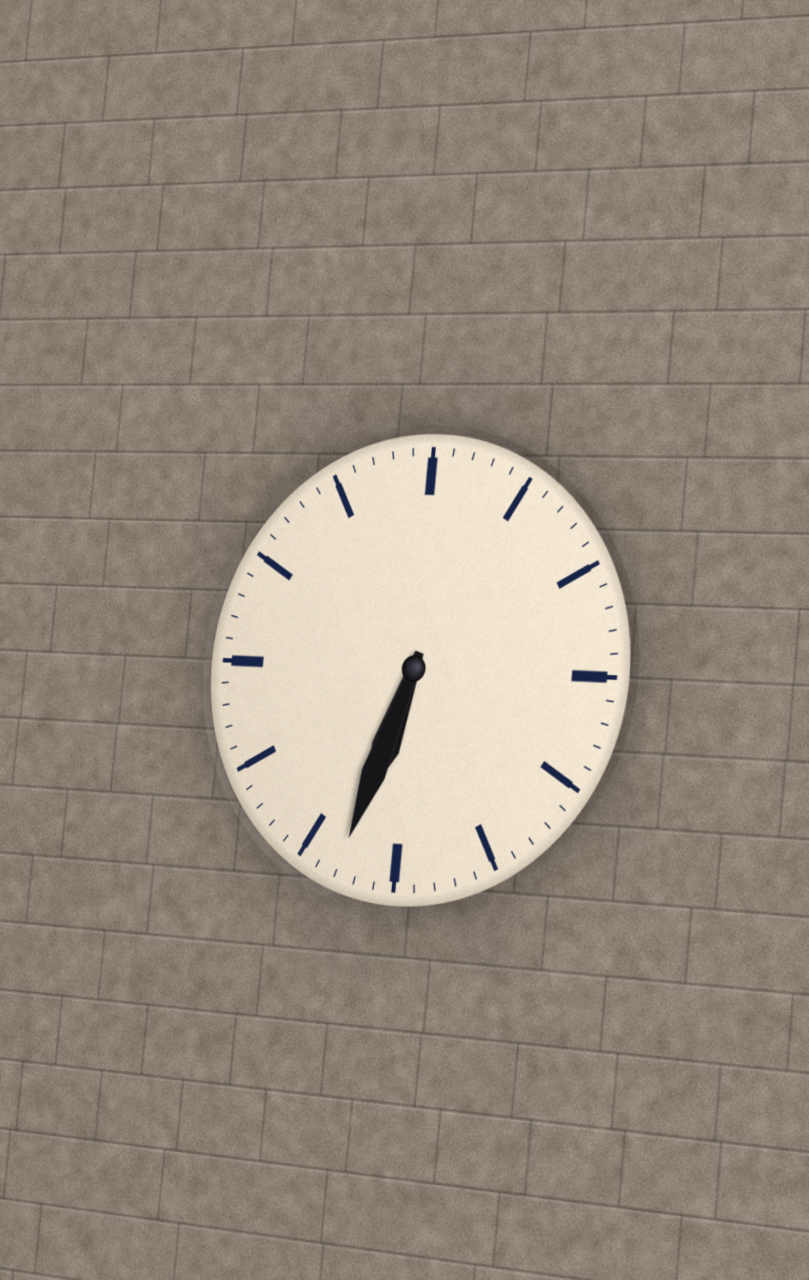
**6:33**
